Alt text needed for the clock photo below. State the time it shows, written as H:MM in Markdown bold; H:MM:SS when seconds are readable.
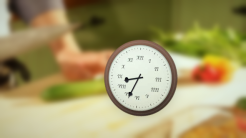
**8:34**
